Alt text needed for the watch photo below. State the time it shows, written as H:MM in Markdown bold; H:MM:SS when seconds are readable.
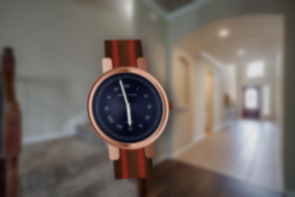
**5:58**
